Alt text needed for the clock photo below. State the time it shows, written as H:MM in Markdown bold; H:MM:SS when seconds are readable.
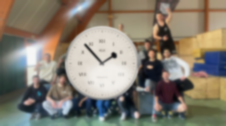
**1:53**
